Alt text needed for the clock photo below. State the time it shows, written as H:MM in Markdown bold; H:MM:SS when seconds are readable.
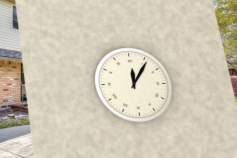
**12:06**
